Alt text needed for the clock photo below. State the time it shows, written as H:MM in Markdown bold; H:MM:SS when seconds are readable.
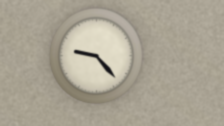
**9:23**
